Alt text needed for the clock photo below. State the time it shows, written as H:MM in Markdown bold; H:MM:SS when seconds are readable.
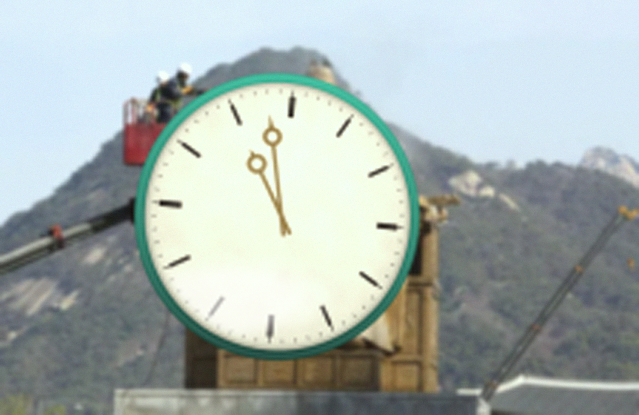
**10:58**
